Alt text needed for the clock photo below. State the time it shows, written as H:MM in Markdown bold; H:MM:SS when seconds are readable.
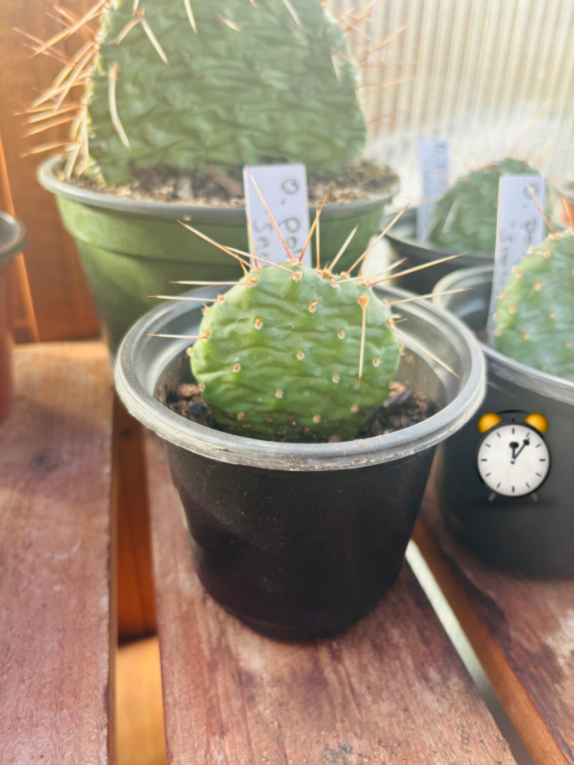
**12:06**
